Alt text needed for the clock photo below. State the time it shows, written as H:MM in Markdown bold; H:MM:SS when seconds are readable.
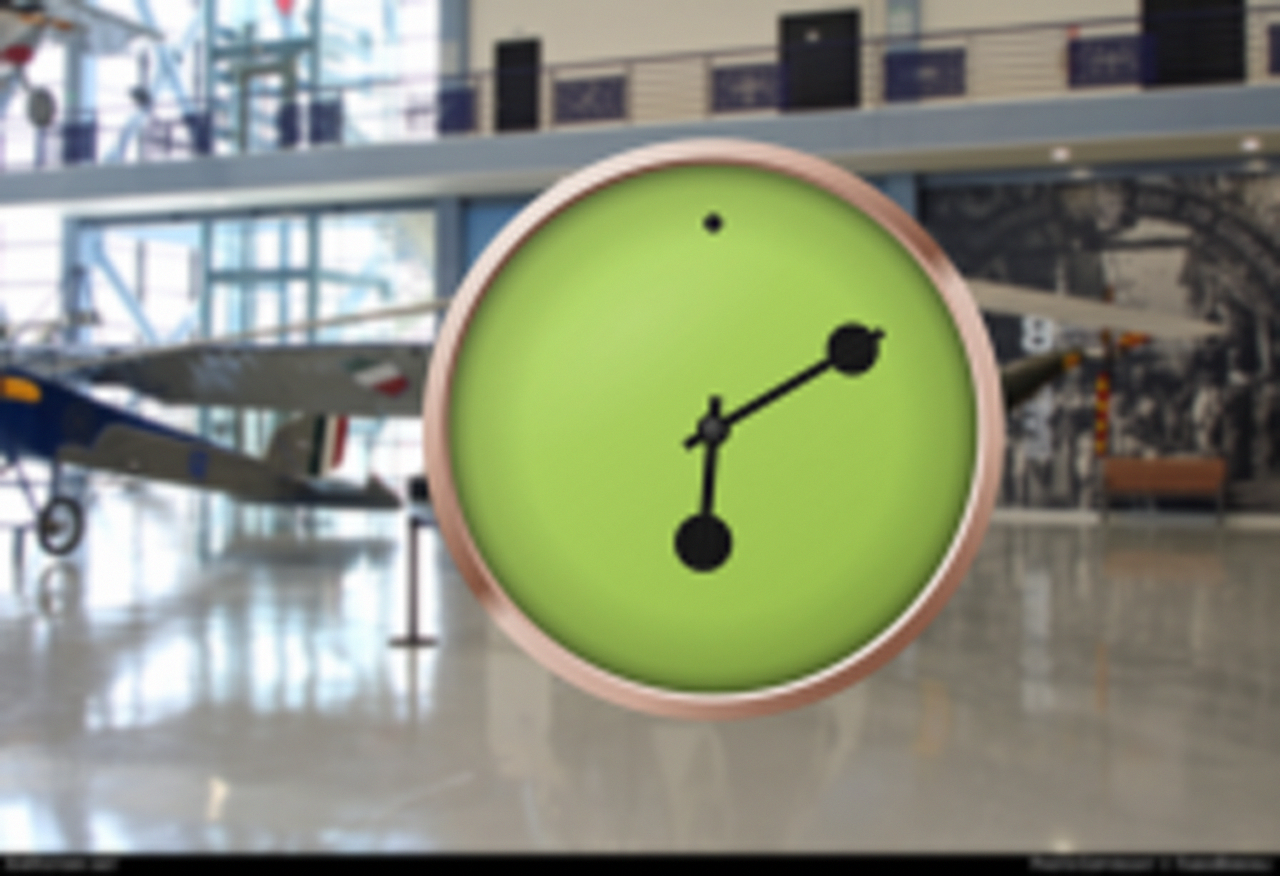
**6:10**
